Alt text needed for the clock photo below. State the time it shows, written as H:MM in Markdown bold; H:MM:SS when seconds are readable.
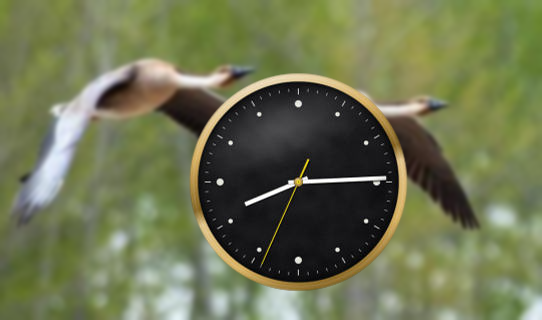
**8:14:34**
